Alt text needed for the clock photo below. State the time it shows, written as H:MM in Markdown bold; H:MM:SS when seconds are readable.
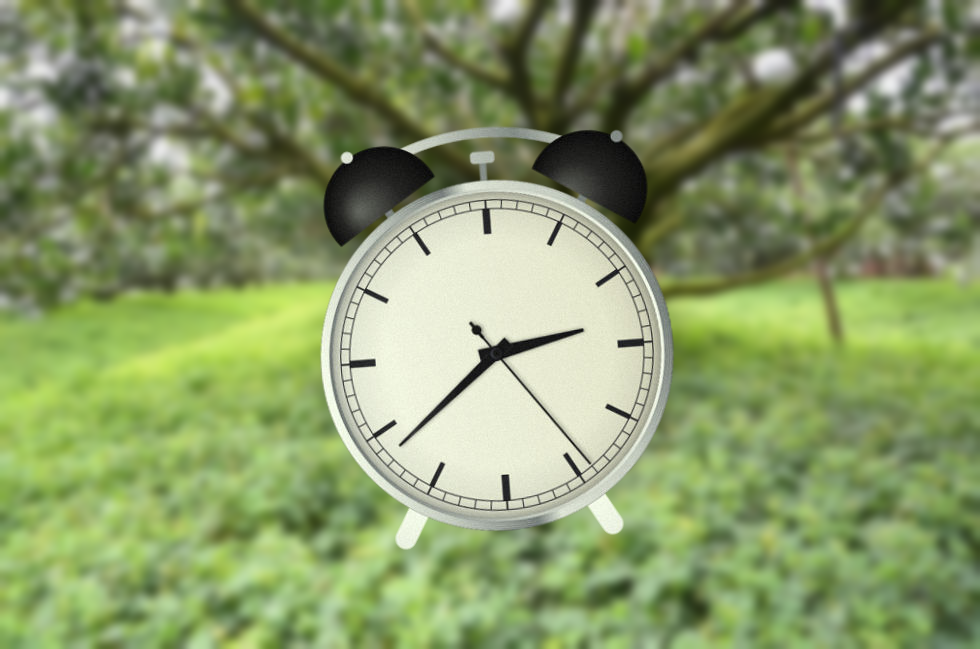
**2:38:24**
